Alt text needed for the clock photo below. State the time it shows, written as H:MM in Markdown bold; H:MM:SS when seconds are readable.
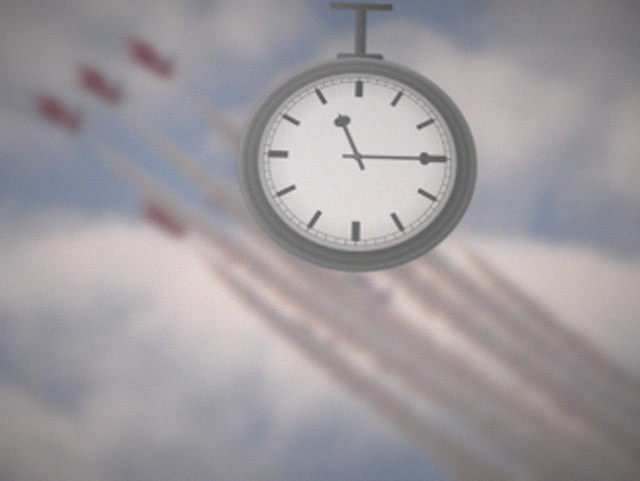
**11:15**
